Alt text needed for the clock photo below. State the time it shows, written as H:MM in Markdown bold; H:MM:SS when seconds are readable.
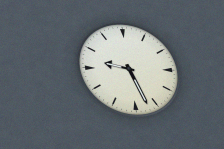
**9:27**
